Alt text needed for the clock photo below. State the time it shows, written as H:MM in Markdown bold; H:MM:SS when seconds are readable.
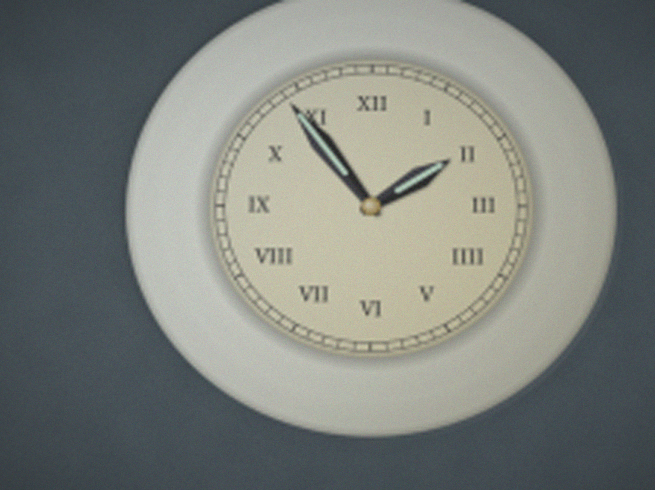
**1:54**
